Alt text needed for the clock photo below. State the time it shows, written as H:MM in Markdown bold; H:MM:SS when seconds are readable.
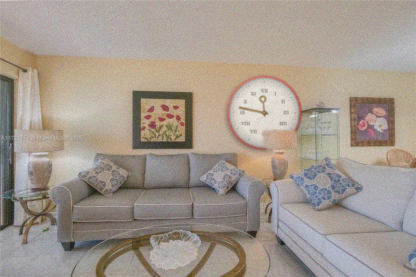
**11:47**
